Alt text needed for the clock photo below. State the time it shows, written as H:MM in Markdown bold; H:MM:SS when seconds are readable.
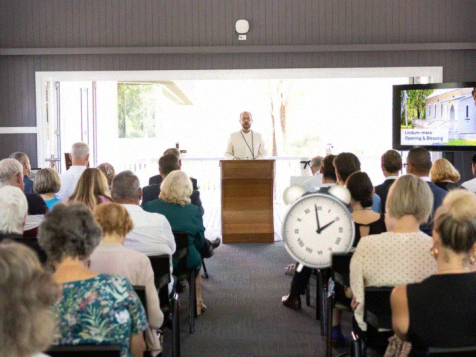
**1:59**
